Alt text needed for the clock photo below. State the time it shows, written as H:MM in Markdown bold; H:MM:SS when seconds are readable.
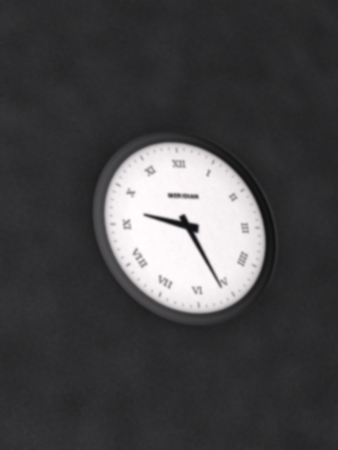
**9:26**
